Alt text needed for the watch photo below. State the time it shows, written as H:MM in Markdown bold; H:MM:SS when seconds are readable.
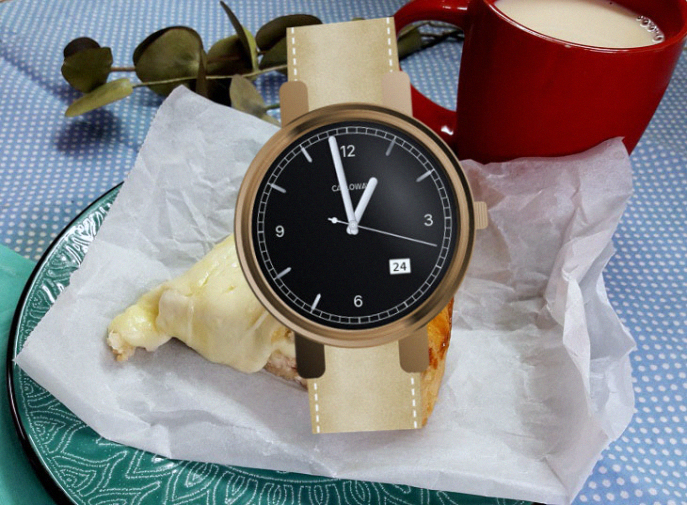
**12:58:18**
